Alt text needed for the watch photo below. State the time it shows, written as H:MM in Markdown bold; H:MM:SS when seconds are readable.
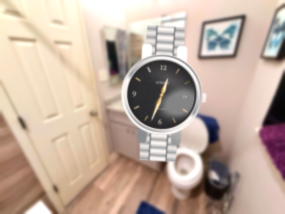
**12:33**
